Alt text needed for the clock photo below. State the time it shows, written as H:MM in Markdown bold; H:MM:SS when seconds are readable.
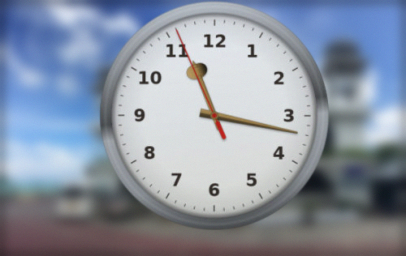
**11:16:56**
